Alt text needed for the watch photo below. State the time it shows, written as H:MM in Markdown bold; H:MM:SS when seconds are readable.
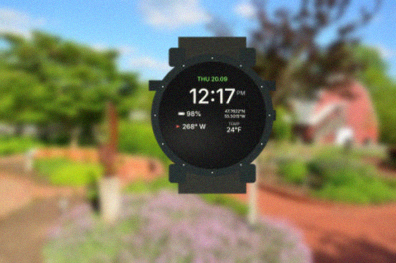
**12:17**
